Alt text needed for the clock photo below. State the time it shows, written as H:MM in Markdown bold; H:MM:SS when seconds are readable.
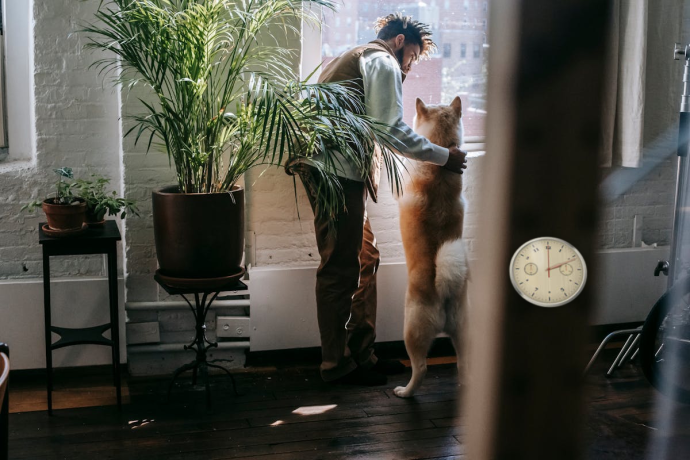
**2:11**
